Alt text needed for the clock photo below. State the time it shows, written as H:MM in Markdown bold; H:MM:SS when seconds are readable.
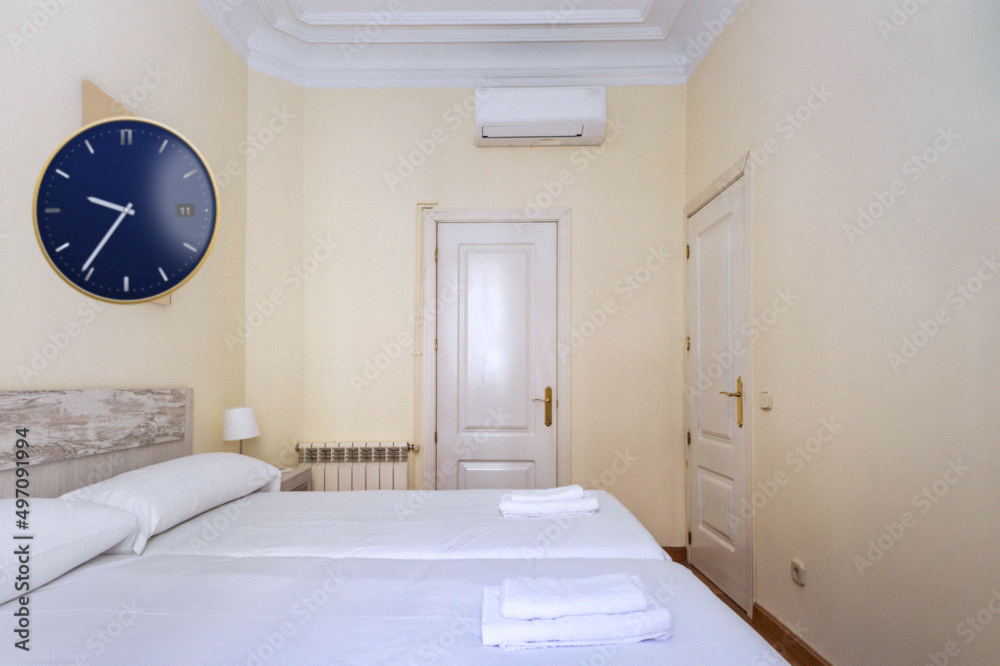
**9:36**
